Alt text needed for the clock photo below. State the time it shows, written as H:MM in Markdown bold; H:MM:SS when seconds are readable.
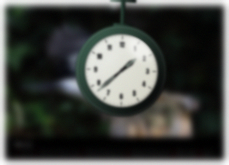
**1:38**
